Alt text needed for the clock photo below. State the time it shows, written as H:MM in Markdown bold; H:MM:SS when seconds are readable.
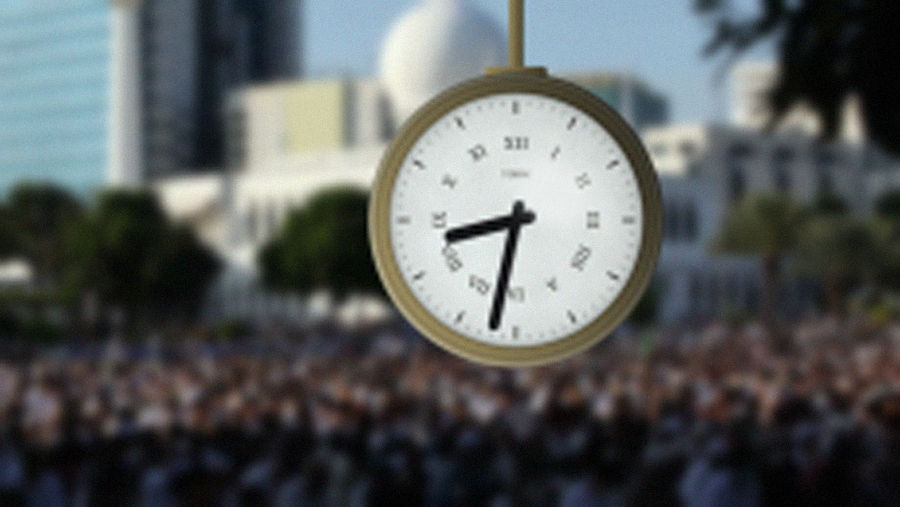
**8:32**
